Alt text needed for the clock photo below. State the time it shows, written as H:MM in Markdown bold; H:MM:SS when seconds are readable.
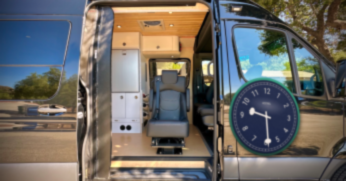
**9:29**
